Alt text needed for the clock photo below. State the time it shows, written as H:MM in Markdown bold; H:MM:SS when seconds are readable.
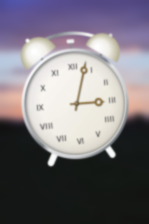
**3:03**
